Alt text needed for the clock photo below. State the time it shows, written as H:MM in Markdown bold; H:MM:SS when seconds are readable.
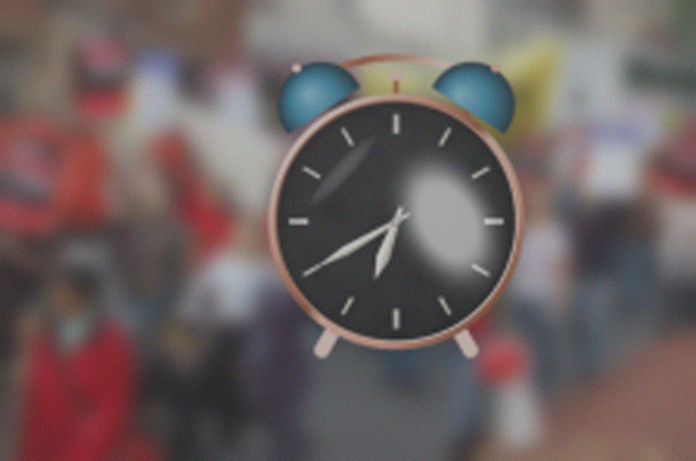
**6:40**
